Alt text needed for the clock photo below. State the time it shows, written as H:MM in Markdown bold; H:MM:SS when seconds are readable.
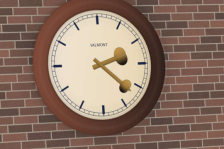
**2:22**
